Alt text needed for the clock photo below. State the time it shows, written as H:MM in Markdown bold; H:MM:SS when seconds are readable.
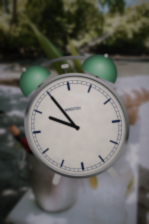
**9:55**
